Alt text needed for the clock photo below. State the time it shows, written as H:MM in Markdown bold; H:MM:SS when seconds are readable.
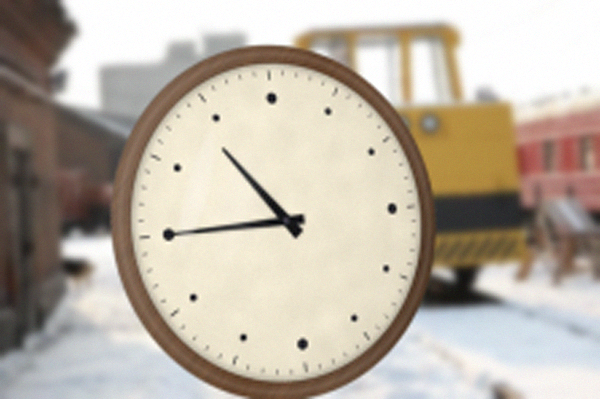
**10:45**
